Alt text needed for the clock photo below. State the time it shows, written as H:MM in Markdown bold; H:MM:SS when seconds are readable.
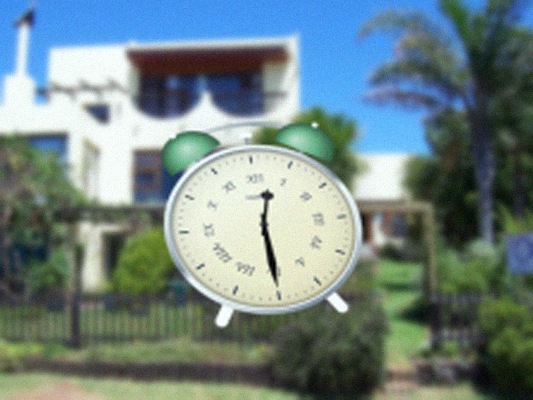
**12:30**
